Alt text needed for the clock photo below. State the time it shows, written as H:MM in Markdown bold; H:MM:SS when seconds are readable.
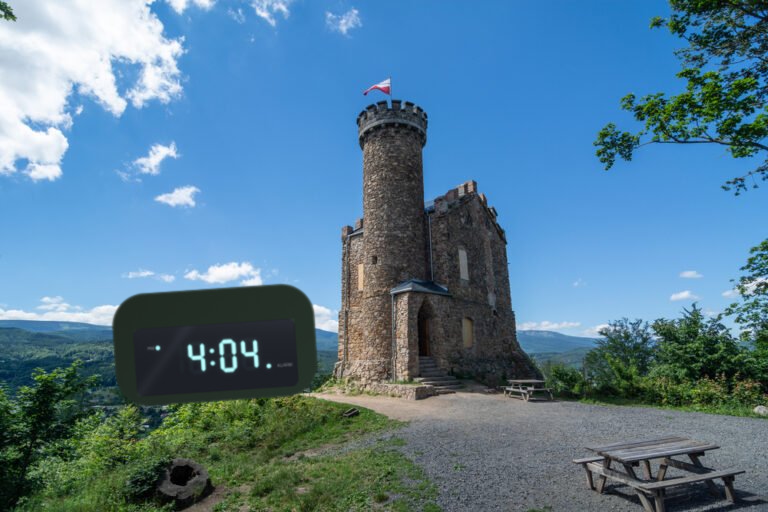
**4:04**
